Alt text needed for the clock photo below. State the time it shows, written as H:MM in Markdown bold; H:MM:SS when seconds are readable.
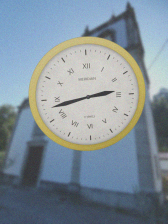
**2:43**
